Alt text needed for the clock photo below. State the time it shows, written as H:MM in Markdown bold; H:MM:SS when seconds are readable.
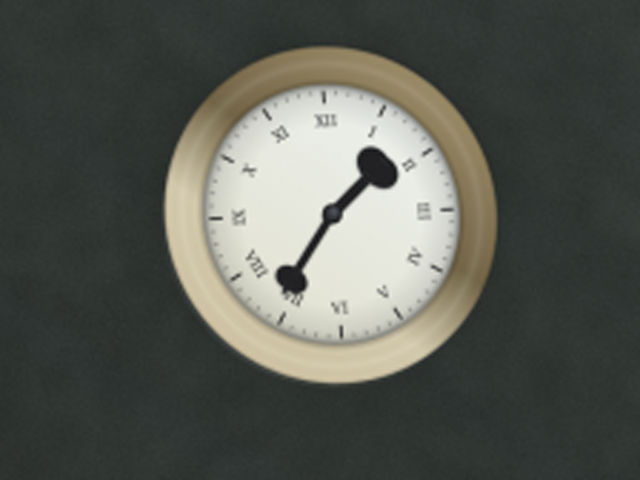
**1:36**
